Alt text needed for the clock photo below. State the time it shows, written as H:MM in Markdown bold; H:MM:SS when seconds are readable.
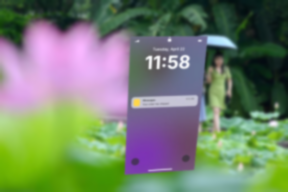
**11:58**
